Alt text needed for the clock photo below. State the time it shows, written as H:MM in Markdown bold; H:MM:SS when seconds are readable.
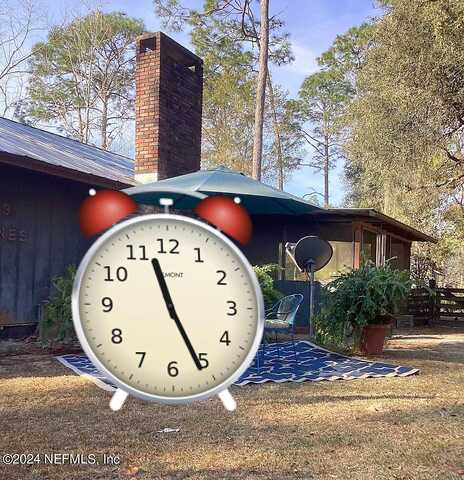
**11:26**
